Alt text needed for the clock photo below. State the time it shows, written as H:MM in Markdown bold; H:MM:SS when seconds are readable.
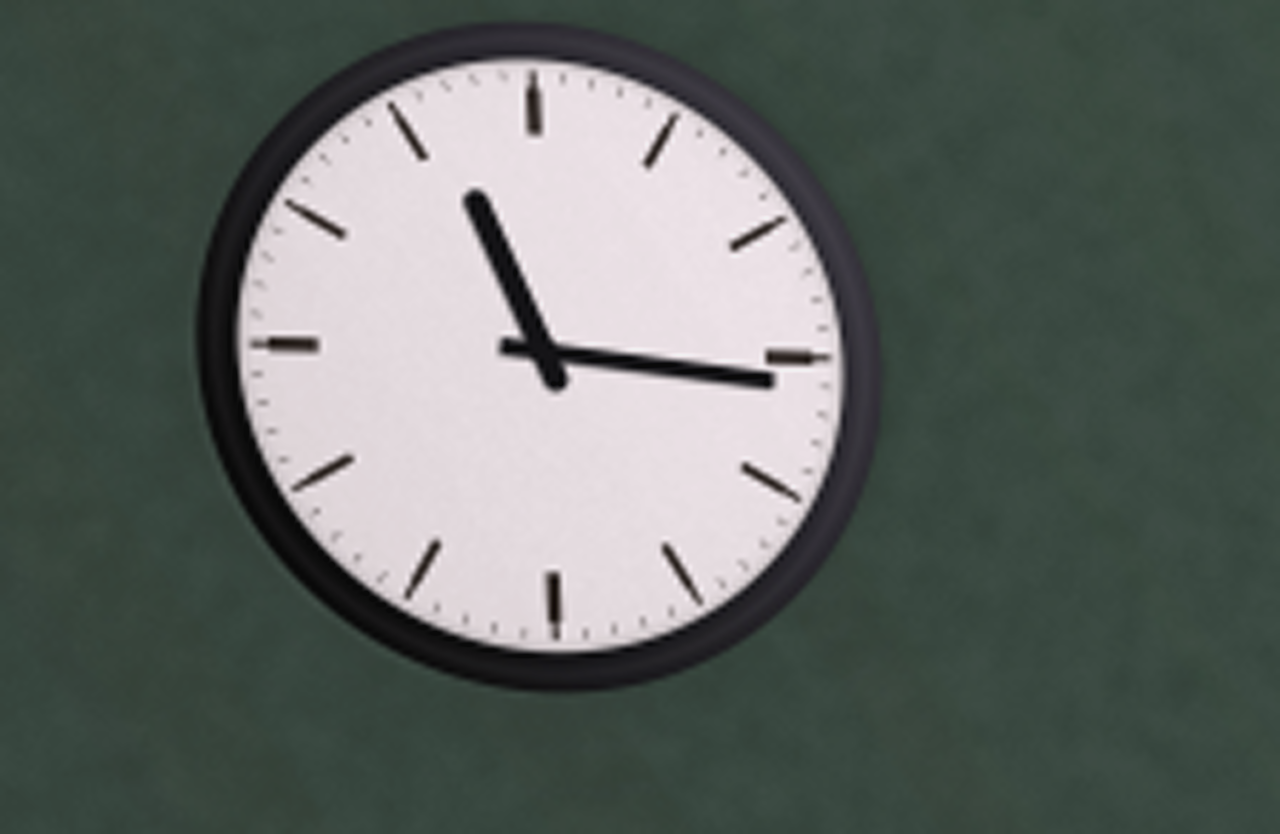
**11:16**
